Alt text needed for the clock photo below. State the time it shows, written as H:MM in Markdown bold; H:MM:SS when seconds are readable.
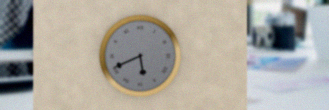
**5:41**
